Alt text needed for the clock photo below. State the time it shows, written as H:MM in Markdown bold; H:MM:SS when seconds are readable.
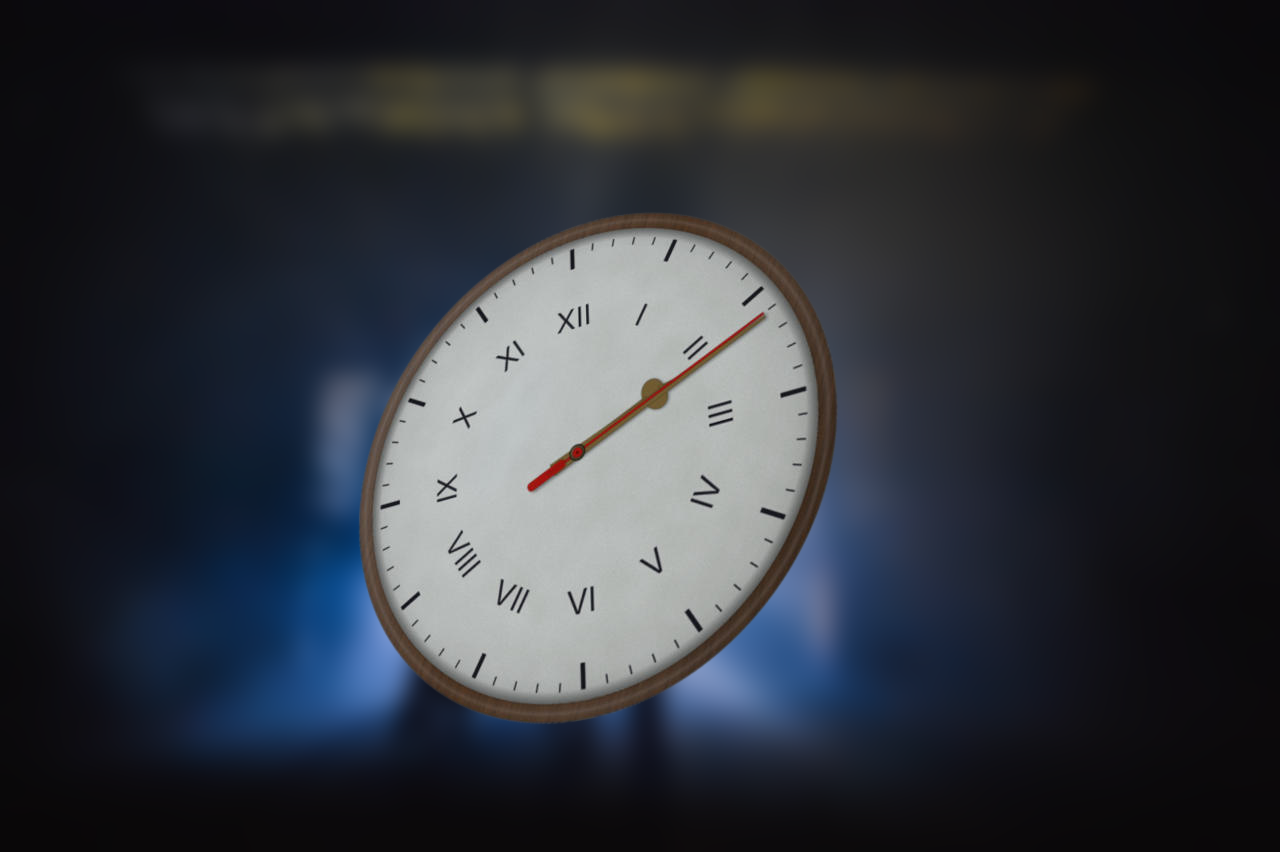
**2:11:11**
